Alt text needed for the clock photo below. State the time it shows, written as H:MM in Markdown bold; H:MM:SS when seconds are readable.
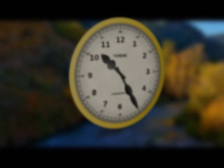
**10:25**
